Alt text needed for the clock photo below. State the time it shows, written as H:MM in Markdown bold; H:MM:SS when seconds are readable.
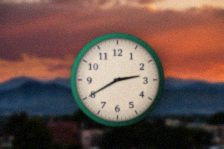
**2:40**
